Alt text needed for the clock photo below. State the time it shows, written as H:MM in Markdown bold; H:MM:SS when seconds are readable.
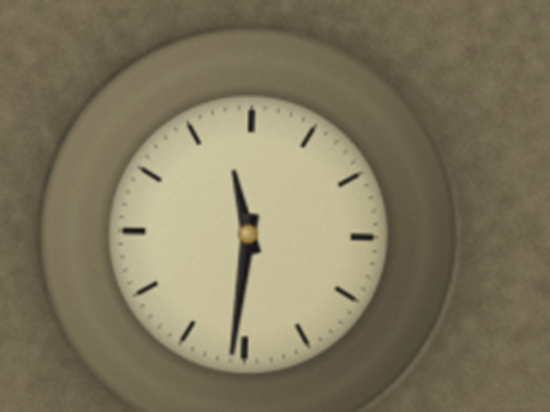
**11:31**
